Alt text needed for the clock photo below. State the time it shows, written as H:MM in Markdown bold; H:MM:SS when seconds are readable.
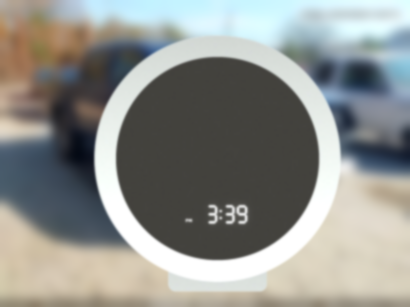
**3:39**
